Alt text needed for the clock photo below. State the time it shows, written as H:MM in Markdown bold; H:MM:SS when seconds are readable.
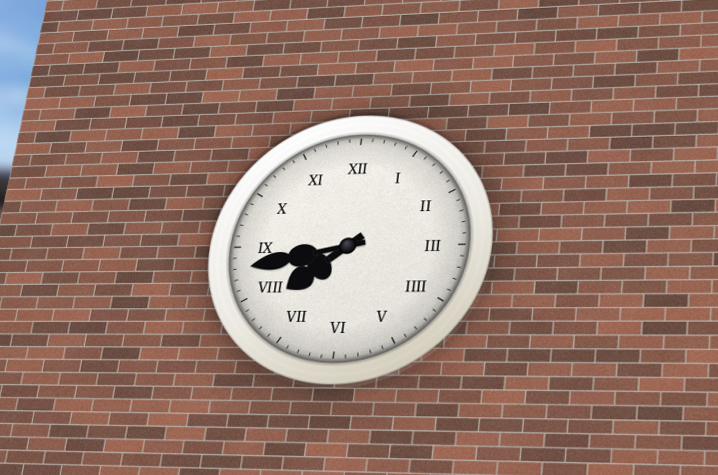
**7:43**
